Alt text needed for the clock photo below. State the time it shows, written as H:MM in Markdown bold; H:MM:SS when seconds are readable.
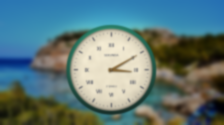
**3:10**
